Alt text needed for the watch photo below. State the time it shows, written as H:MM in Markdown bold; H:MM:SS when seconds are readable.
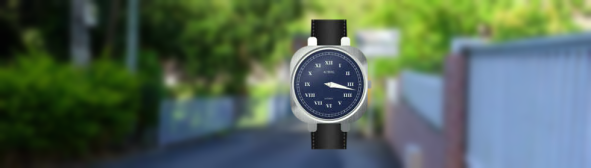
**3:17**
